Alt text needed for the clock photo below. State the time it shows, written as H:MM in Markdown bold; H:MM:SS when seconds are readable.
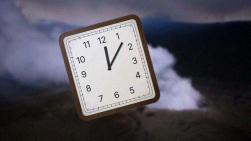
**12:07**
